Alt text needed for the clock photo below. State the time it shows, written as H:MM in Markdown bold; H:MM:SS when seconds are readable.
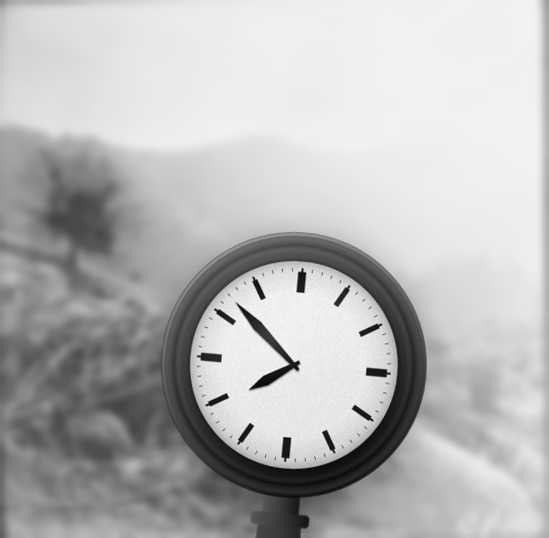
**7:52**
